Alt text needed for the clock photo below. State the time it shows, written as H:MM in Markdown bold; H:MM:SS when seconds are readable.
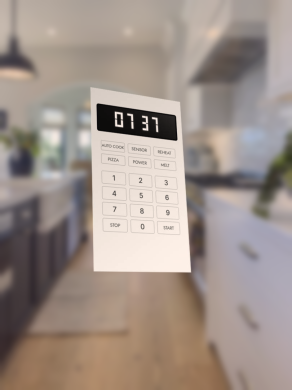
**7:37**
